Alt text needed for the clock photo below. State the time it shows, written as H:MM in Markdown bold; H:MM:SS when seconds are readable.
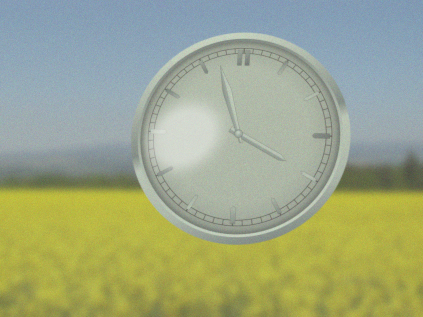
**3:57**
